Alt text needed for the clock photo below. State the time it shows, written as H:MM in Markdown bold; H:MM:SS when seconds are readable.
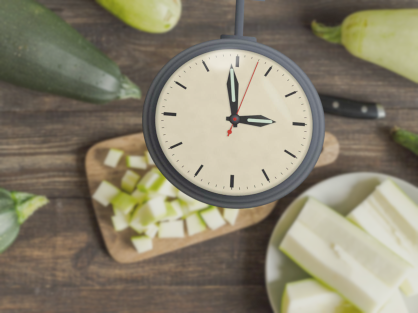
**2:59:03**
